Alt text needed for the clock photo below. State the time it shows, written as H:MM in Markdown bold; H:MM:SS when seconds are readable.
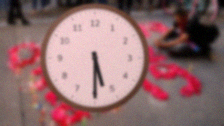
**5:30**
